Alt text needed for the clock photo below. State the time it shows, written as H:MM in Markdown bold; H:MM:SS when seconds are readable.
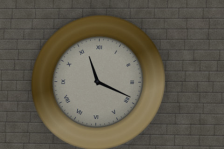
**11:19**
